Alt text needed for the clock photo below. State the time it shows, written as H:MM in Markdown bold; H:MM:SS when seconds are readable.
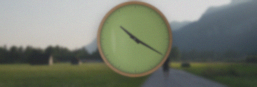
**10:20**
